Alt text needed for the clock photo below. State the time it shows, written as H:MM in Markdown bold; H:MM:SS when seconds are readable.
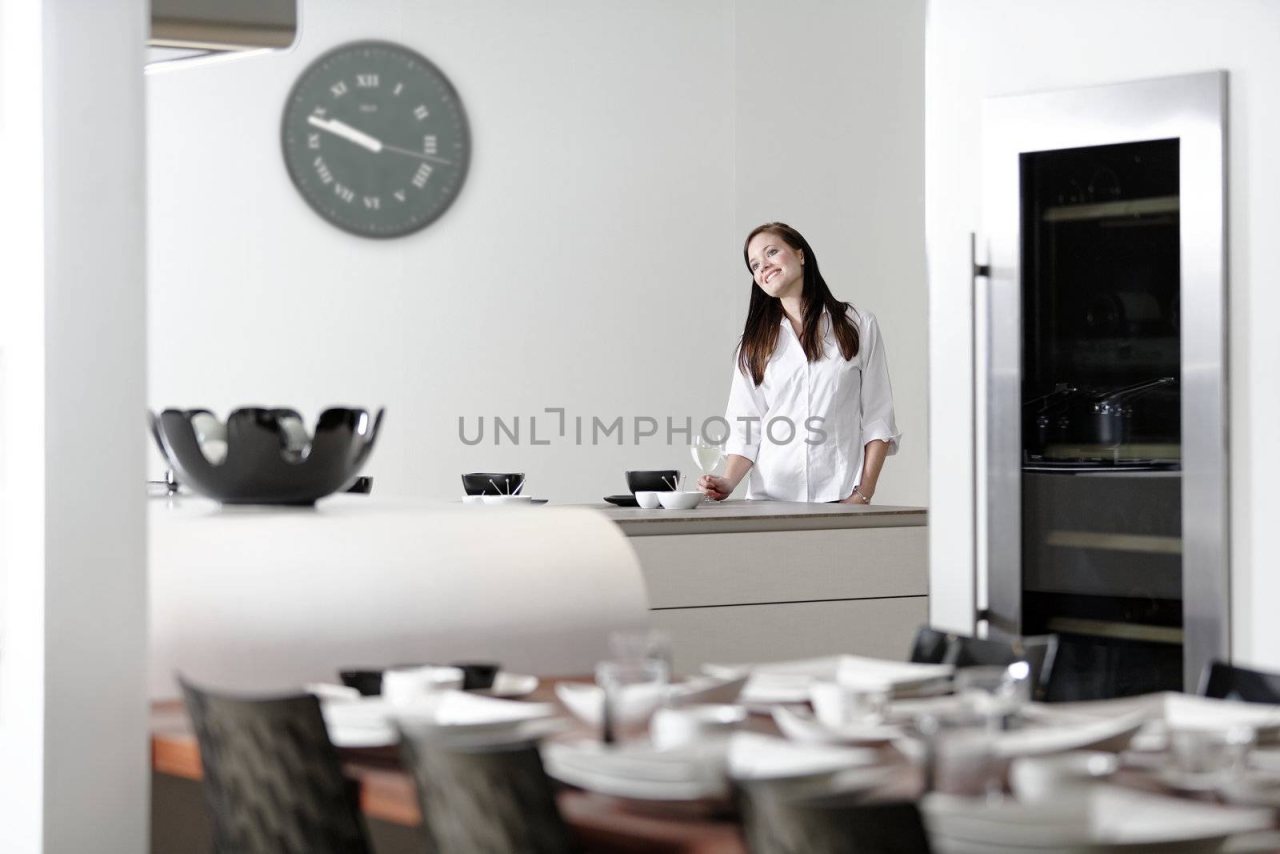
**9:48:17**
